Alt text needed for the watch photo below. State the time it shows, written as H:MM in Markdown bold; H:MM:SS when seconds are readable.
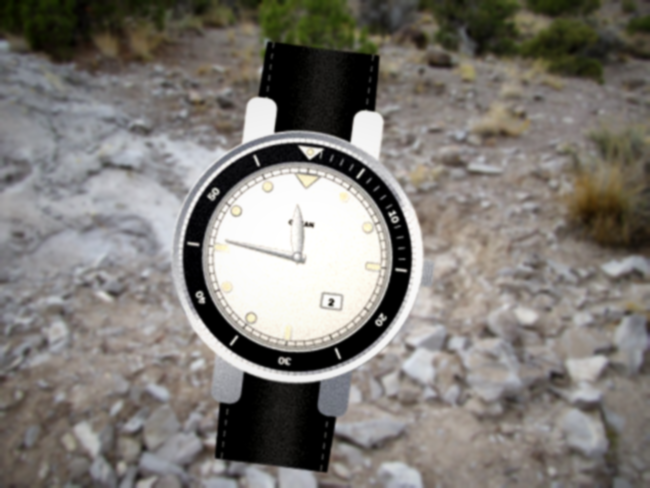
**11:46**
